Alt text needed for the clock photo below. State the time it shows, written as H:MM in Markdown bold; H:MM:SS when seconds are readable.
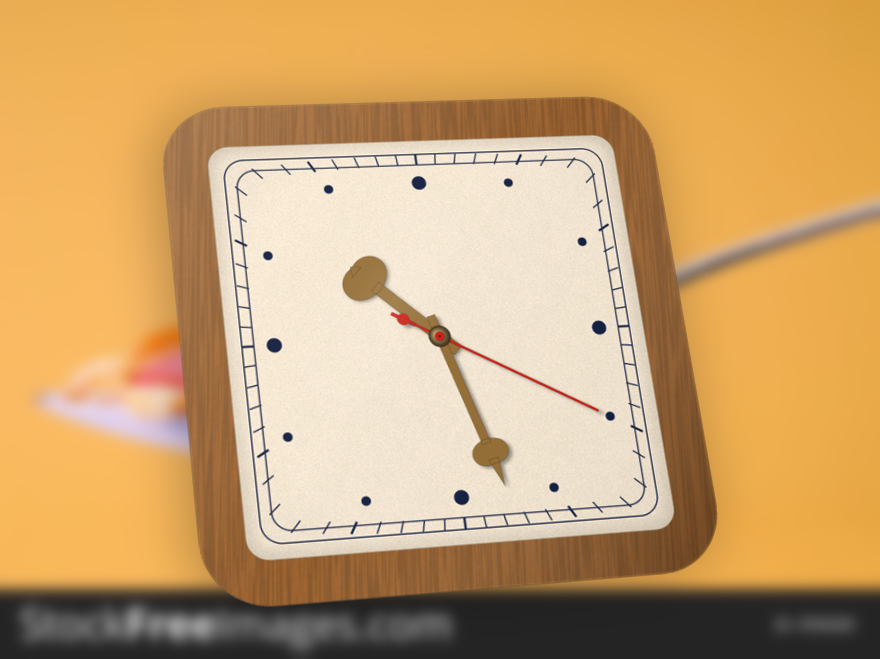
**10:27:20**
